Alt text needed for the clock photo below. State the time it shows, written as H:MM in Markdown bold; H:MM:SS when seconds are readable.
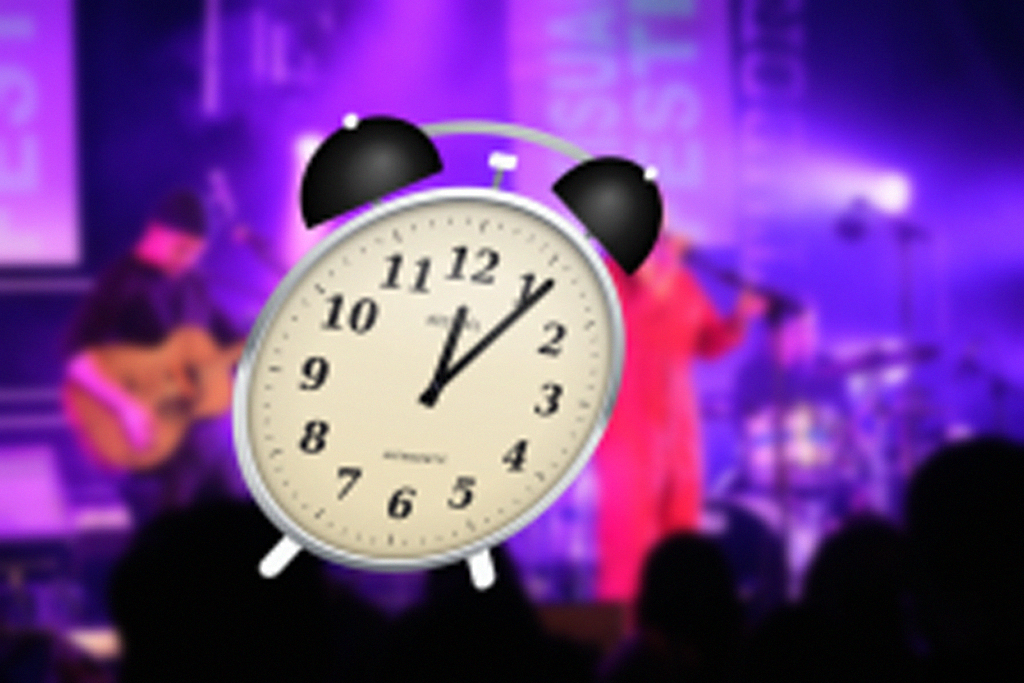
**12:06**
